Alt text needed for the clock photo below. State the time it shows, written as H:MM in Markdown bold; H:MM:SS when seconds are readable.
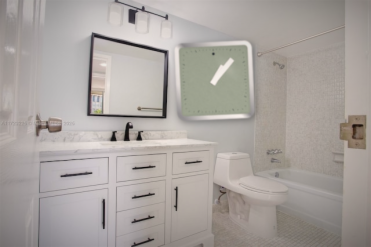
**1:07**
